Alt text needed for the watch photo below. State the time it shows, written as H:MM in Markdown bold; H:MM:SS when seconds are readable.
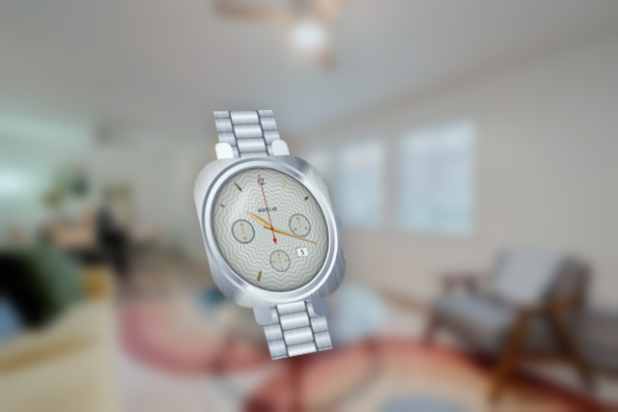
**10:19**
